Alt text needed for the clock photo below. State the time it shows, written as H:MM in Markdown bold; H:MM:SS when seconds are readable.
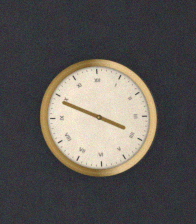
**3:49**
